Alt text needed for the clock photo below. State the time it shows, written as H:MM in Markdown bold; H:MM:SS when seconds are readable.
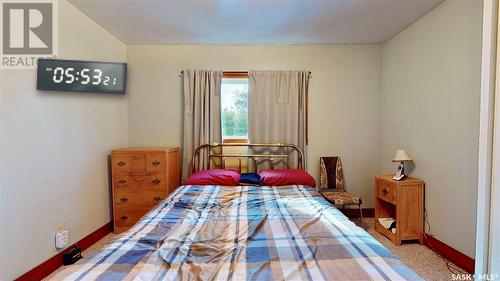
**5:53:21**
